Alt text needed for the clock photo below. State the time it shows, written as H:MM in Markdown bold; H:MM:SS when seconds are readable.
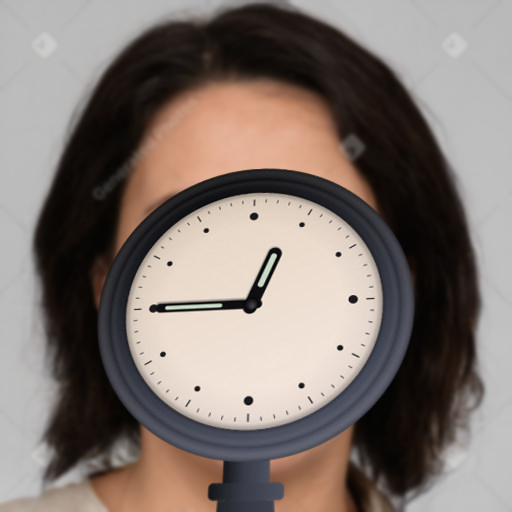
**12:45**
